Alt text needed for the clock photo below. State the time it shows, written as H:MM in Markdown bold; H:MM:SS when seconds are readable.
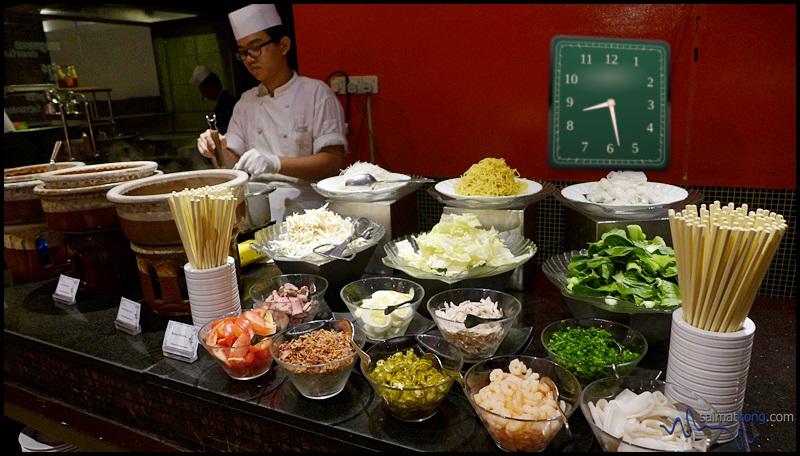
**8:28**
